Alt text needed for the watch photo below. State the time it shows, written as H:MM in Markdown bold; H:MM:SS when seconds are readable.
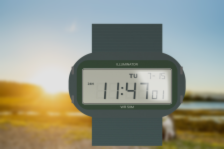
**11:47:01**
